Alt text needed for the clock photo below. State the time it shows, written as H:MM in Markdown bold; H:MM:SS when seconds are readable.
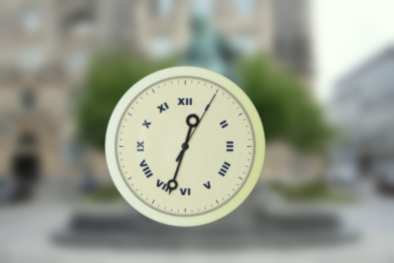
**12:33:05**
